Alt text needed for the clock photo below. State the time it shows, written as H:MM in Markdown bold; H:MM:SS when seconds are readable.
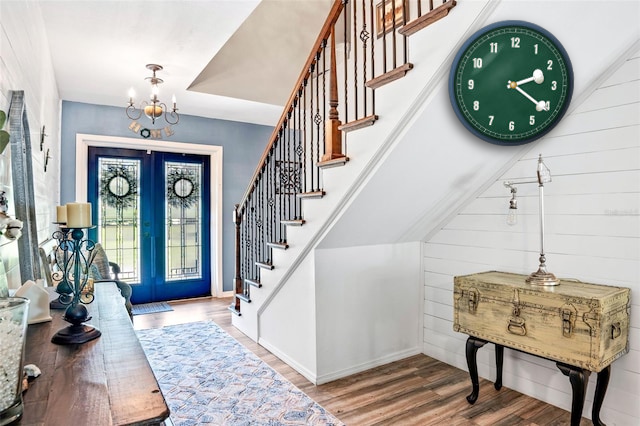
**2:21**
